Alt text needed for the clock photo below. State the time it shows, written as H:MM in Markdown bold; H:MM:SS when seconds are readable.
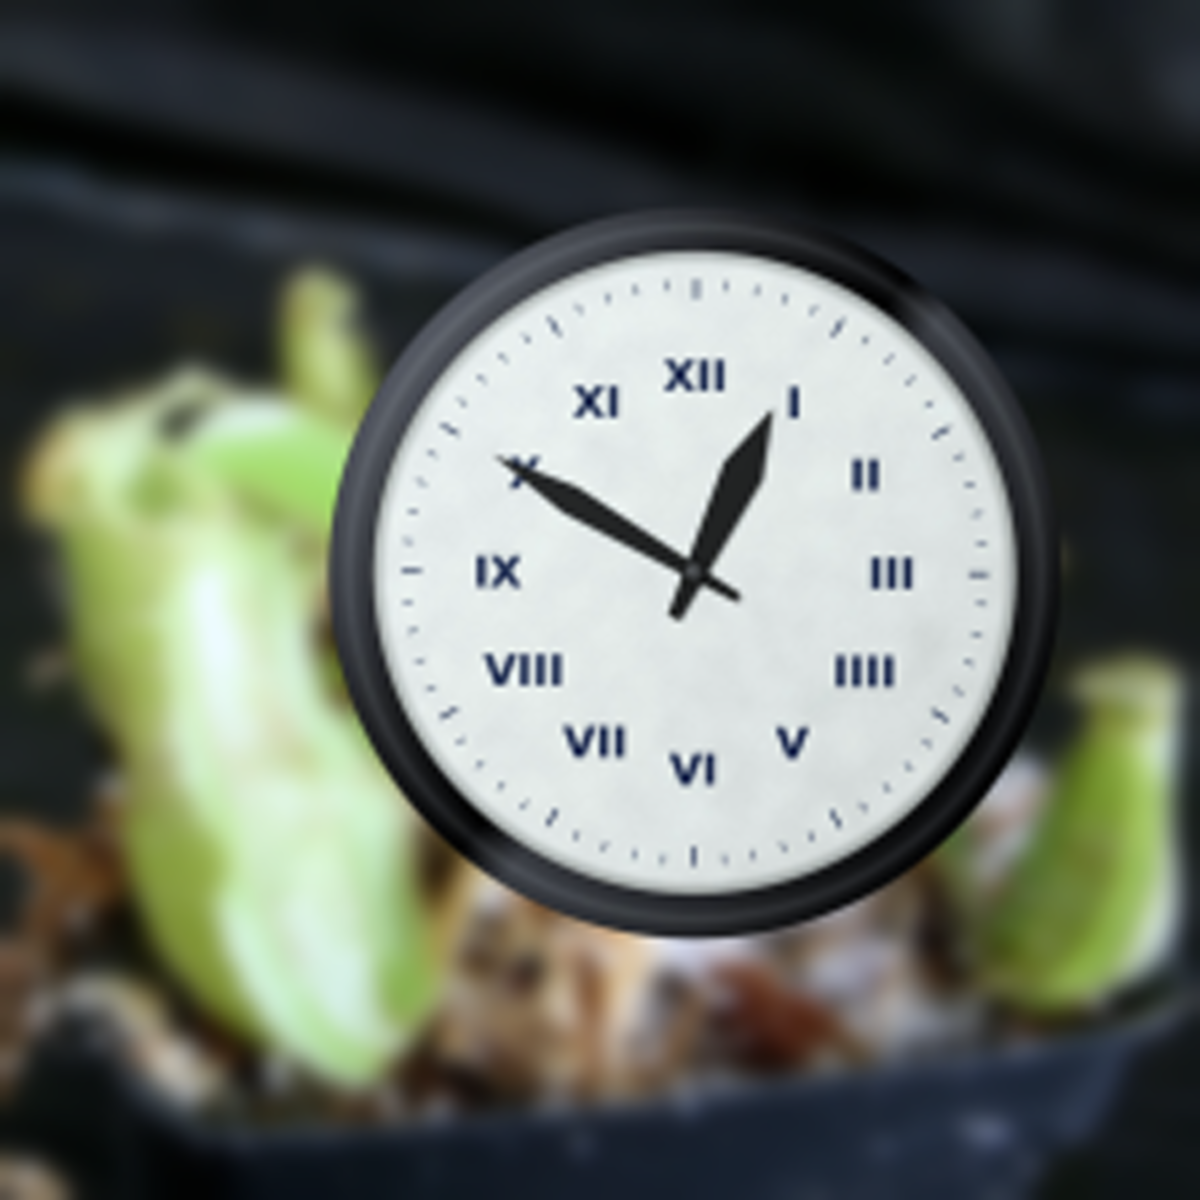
**12:50**
